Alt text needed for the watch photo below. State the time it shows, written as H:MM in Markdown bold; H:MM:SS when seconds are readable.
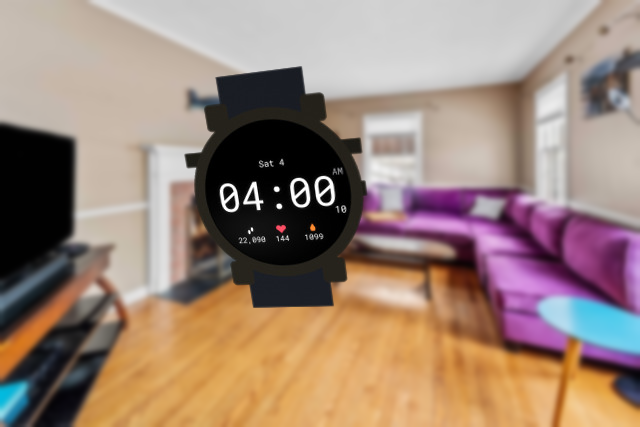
**4:00:10**
